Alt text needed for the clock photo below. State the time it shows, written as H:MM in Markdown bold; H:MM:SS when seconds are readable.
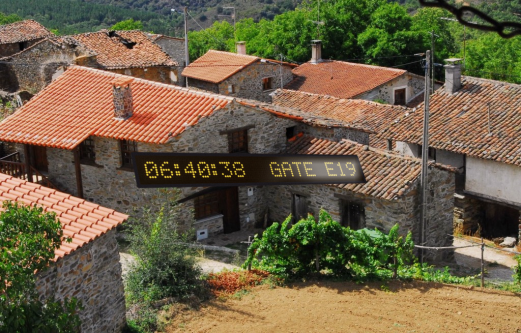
**6:40:38**
